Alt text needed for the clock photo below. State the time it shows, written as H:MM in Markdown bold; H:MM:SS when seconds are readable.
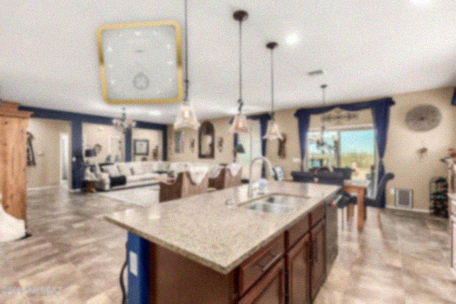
**4:22**
